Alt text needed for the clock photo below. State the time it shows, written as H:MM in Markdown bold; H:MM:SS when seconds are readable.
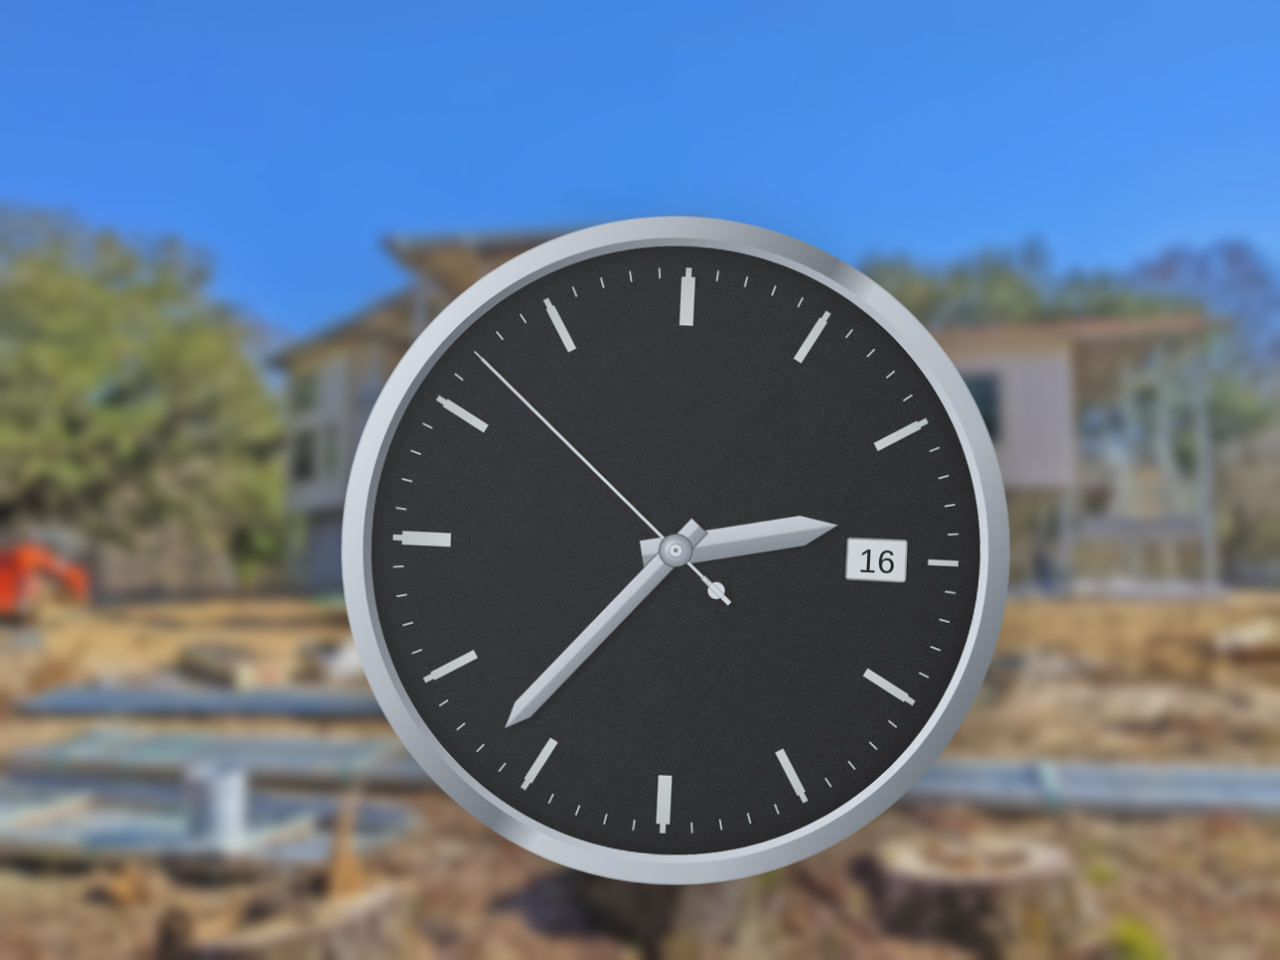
**2:36:52**
